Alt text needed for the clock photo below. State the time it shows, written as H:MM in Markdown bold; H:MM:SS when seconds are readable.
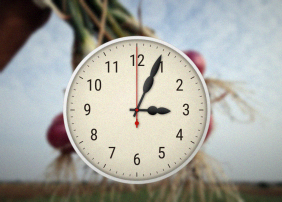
**3:04:00**
